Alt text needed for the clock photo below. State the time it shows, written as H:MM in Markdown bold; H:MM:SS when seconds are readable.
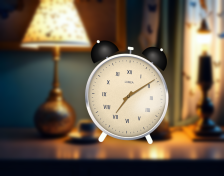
**7:09**
